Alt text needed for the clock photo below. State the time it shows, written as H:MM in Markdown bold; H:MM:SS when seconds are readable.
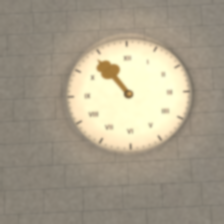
**10:54**
